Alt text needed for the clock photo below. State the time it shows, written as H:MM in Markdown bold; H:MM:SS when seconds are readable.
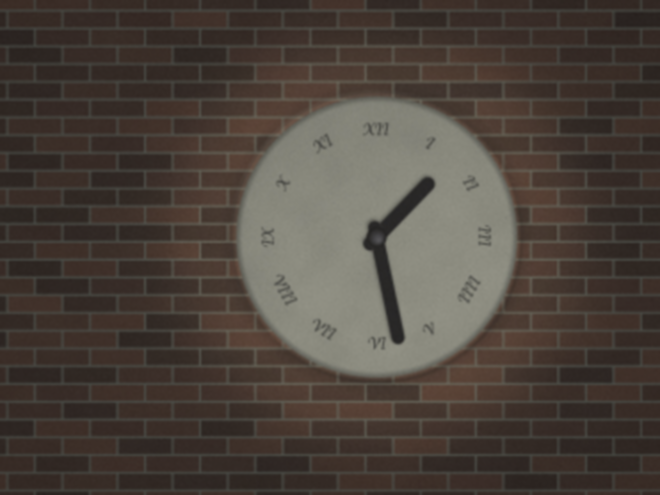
**1:28**
